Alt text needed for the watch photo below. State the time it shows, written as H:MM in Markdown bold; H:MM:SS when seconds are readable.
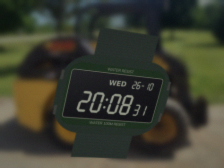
**20:08:31**
